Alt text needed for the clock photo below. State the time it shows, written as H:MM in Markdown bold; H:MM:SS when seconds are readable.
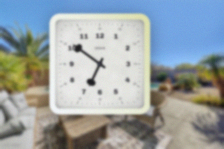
**6:51**
